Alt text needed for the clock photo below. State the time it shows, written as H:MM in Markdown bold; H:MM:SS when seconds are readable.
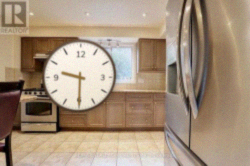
**9:30**
